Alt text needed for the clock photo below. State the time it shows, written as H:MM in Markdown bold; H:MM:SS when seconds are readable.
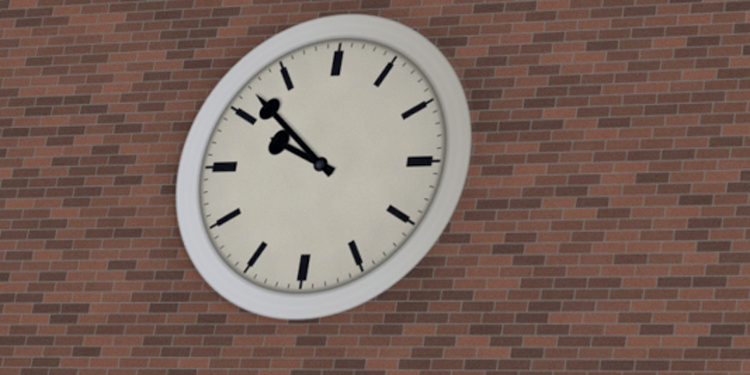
**9:52**
